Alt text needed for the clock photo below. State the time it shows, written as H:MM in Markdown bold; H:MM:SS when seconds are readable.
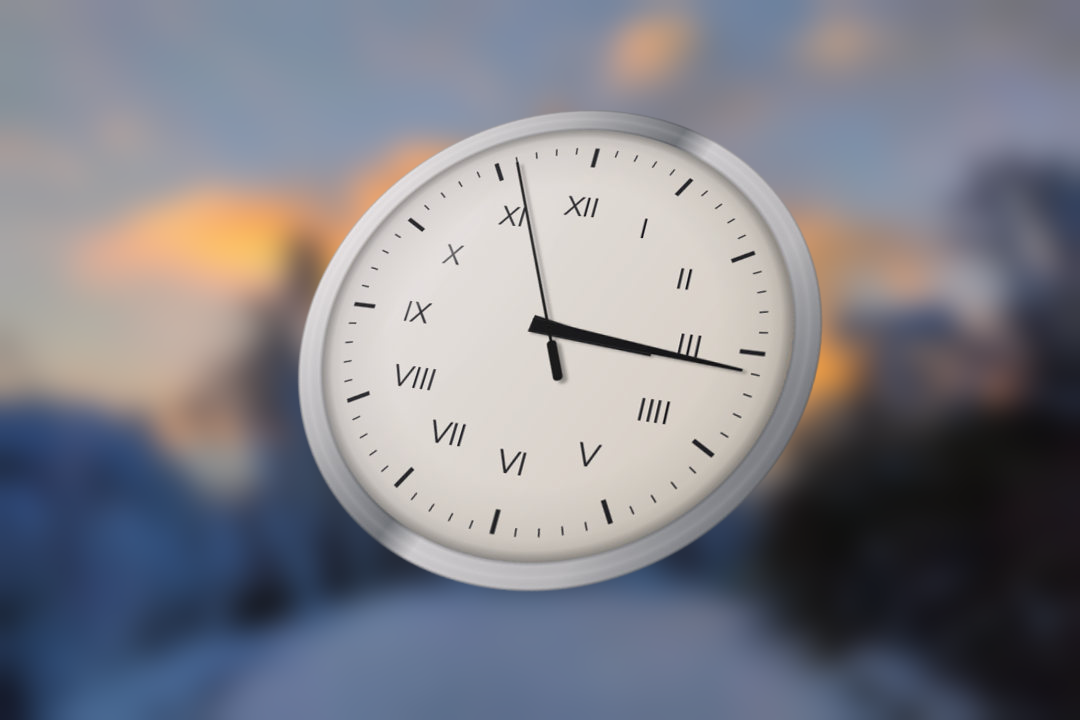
**3:15:56**
